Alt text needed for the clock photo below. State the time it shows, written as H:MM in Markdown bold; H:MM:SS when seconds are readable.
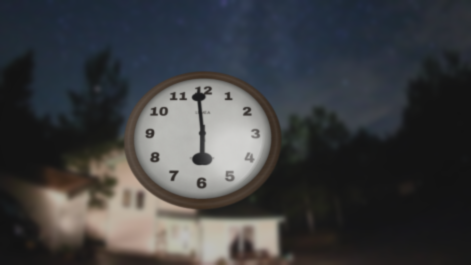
**5:59**
